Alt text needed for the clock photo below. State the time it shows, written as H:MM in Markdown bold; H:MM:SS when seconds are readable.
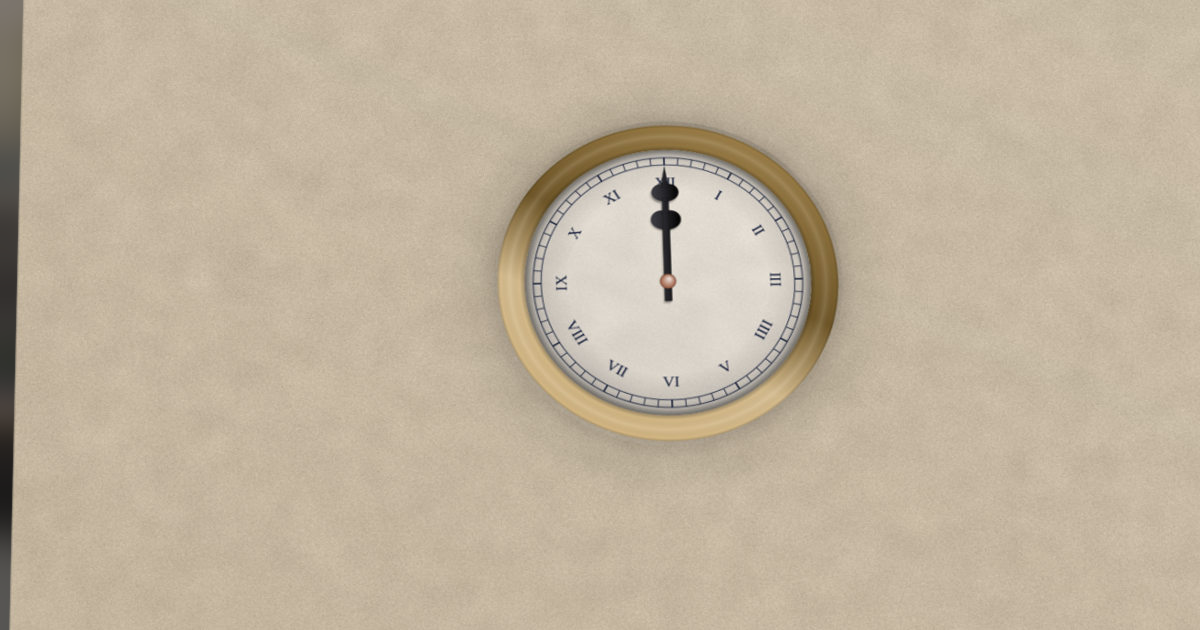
**12:00**
